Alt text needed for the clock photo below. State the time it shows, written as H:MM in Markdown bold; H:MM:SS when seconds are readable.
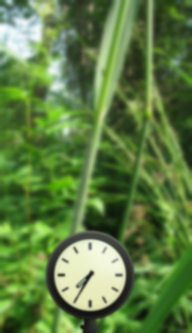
**7:35**
